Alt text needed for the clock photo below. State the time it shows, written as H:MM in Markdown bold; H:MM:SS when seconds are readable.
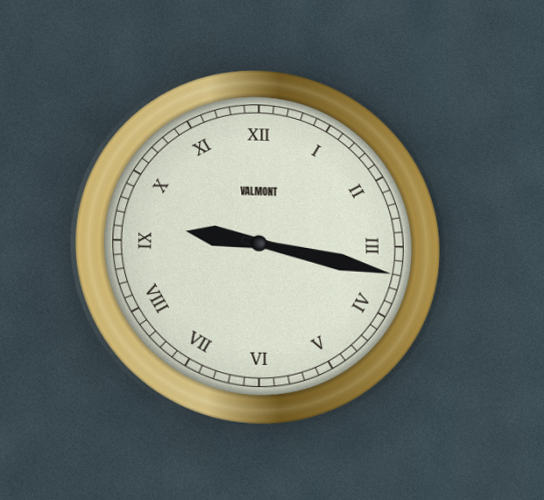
**9:17**
